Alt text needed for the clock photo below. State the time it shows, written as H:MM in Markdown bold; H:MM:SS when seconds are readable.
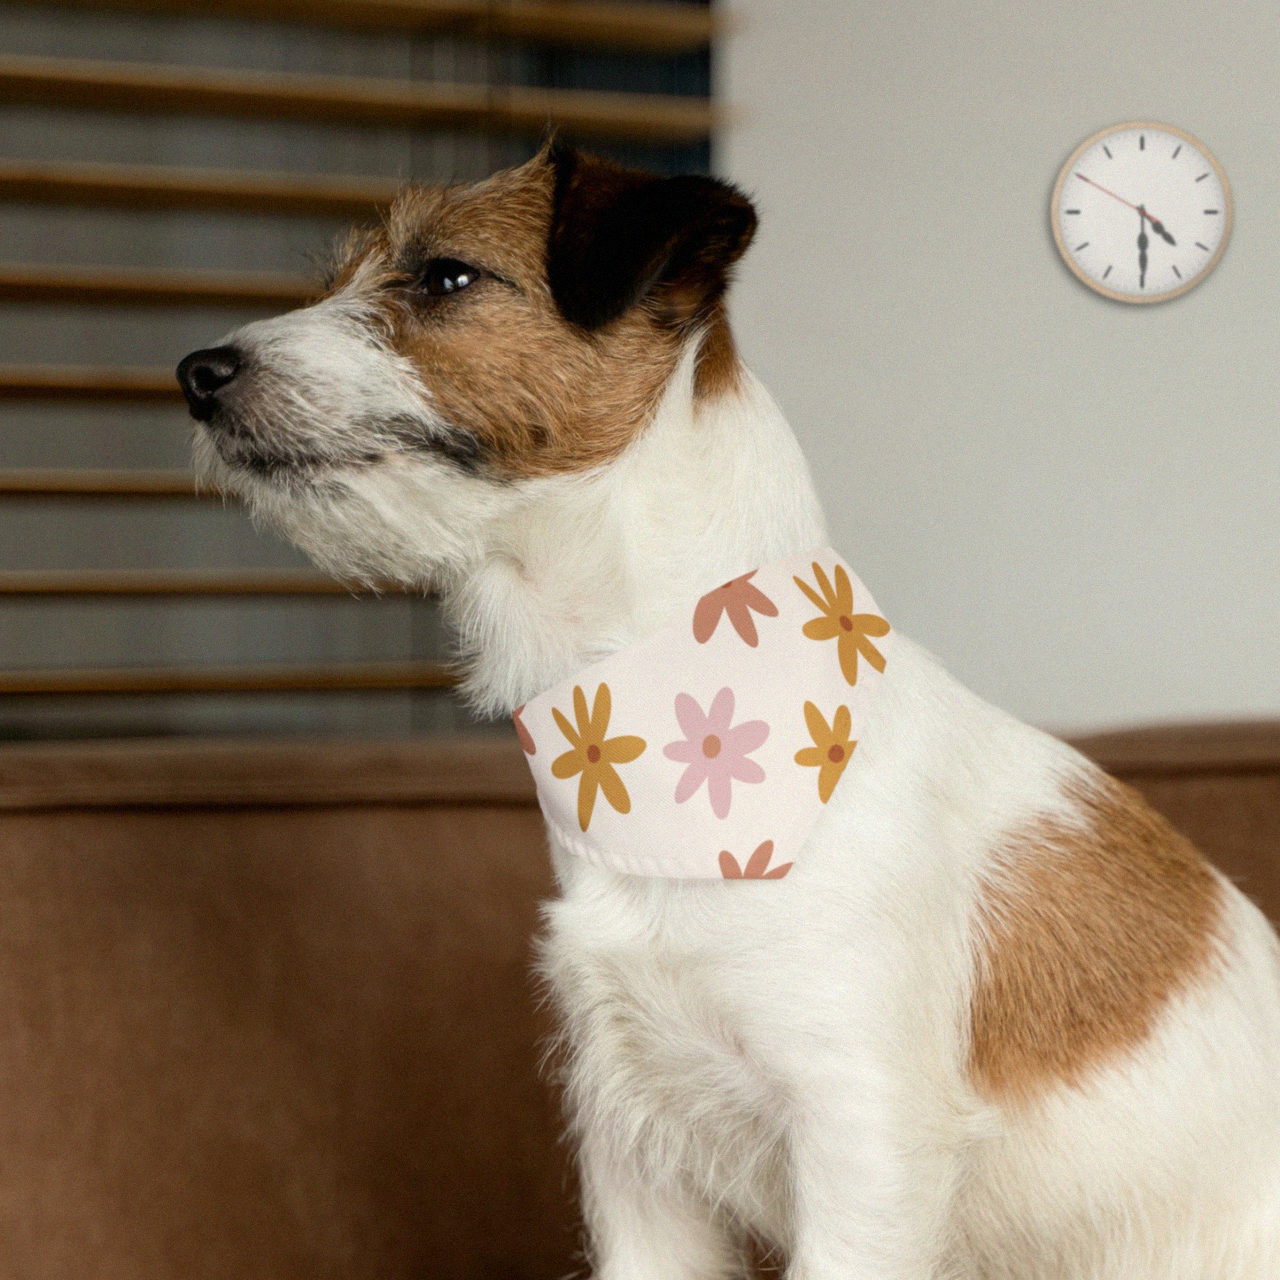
**4:29:50**
